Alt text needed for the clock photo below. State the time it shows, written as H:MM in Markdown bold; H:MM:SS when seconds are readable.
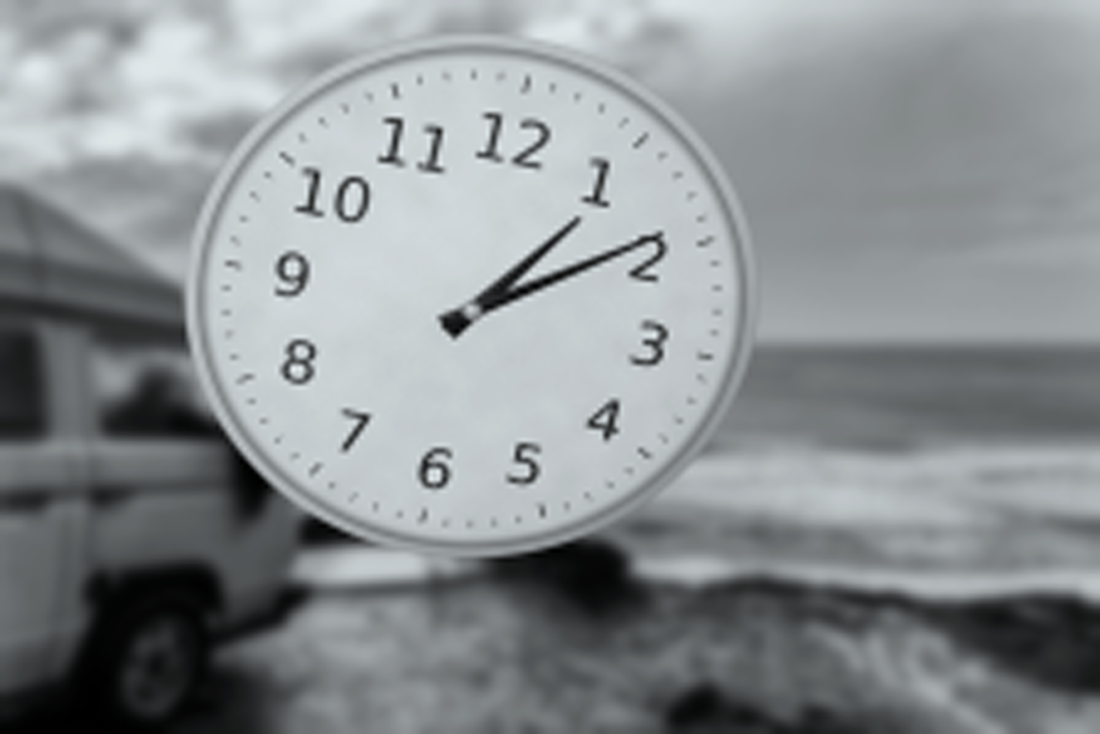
**1:09**
